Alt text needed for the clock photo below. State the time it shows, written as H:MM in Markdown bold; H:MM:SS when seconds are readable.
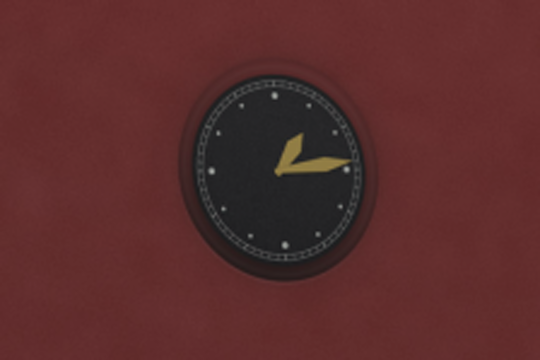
**1:14**
